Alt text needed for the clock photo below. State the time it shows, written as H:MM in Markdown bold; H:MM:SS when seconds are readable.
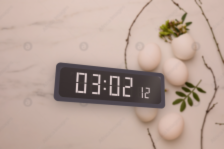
**3:02:12**
